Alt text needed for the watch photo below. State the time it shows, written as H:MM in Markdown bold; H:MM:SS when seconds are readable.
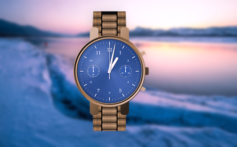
**1:02**
